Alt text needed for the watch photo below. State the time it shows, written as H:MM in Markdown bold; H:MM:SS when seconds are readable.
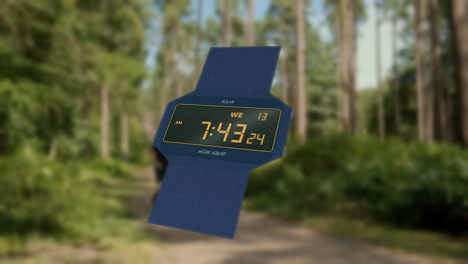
**7:43:24**
